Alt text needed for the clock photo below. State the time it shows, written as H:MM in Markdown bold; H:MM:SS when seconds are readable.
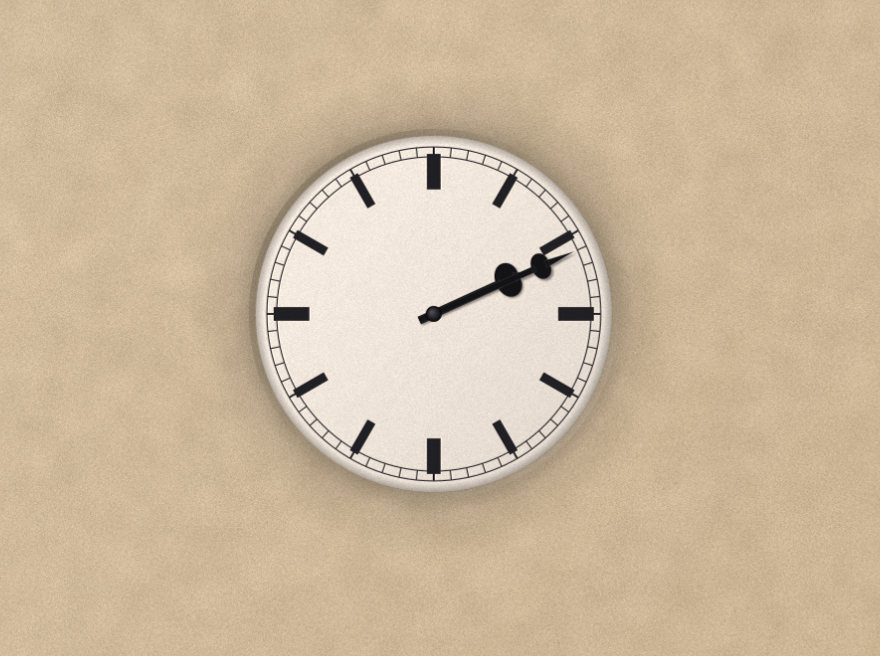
**2:11**
